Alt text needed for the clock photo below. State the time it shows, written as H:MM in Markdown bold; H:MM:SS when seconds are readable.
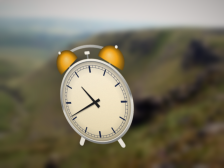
**10:41**
